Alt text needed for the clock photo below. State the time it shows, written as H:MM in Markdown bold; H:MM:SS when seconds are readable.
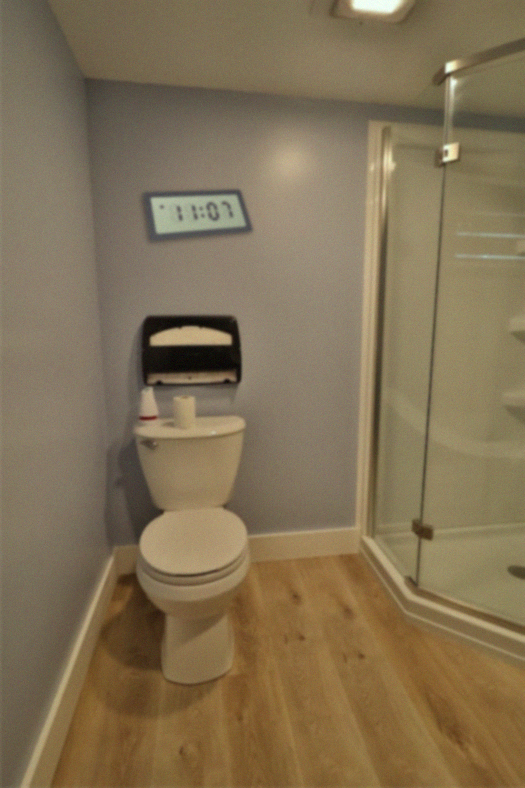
**11:07**
